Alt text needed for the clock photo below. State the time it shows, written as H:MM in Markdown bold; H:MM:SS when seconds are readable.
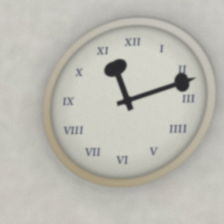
**11:12**
